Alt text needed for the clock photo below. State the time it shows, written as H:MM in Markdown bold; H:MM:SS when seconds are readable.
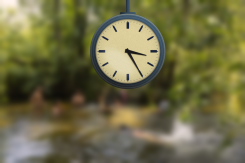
**3:25**
